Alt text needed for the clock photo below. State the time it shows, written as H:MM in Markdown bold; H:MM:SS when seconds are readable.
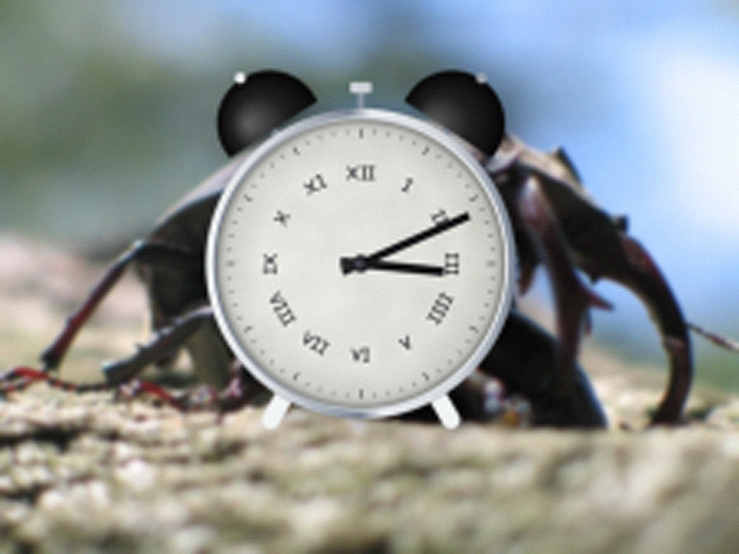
**3:11**
